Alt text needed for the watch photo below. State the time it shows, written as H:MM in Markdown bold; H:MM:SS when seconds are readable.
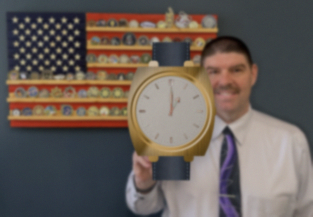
**1:00**
